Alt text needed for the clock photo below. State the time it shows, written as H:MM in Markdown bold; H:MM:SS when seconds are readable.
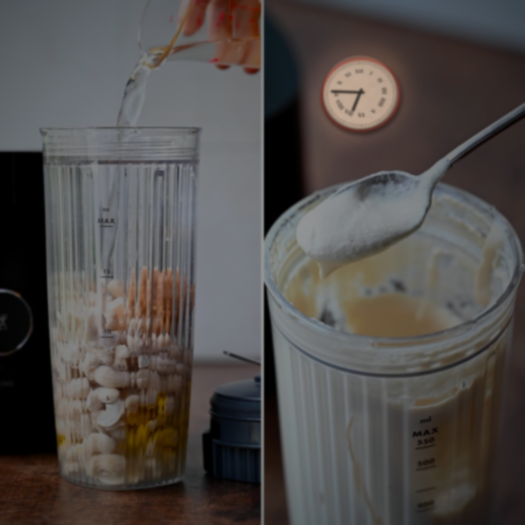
**6:46**
